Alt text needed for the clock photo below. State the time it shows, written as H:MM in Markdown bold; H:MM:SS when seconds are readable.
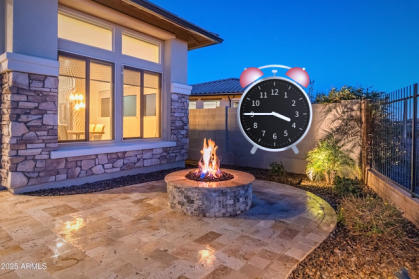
**3:45**
